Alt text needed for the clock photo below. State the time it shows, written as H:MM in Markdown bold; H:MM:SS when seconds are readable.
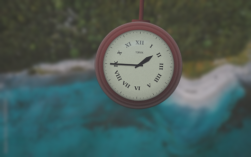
**1:45**
